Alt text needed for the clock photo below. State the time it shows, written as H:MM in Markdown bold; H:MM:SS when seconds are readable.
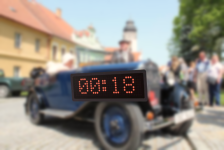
**0:18**
